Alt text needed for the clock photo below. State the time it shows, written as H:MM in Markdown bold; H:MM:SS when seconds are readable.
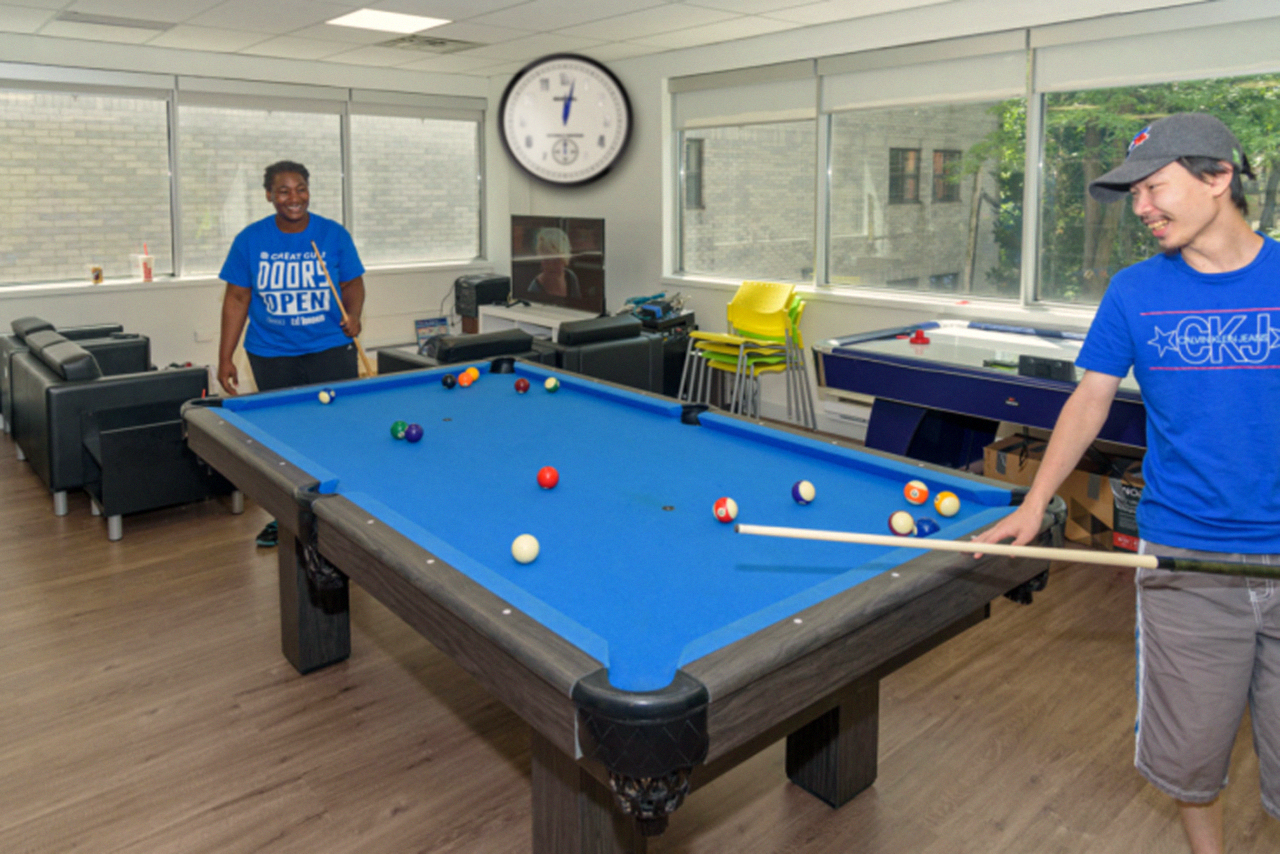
**12:02**
